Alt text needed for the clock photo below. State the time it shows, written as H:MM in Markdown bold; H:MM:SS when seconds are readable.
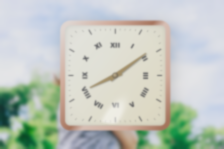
**8:09**
